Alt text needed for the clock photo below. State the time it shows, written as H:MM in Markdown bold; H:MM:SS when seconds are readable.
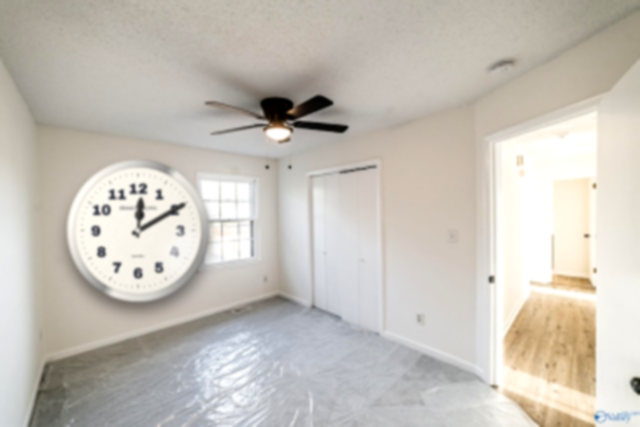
**12:10**
